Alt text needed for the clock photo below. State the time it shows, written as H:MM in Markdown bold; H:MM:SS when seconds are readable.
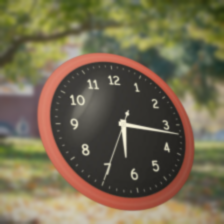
**6:16:35**
